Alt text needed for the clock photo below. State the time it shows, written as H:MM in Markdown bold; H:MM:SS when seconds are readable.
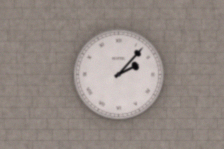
**2:07**
